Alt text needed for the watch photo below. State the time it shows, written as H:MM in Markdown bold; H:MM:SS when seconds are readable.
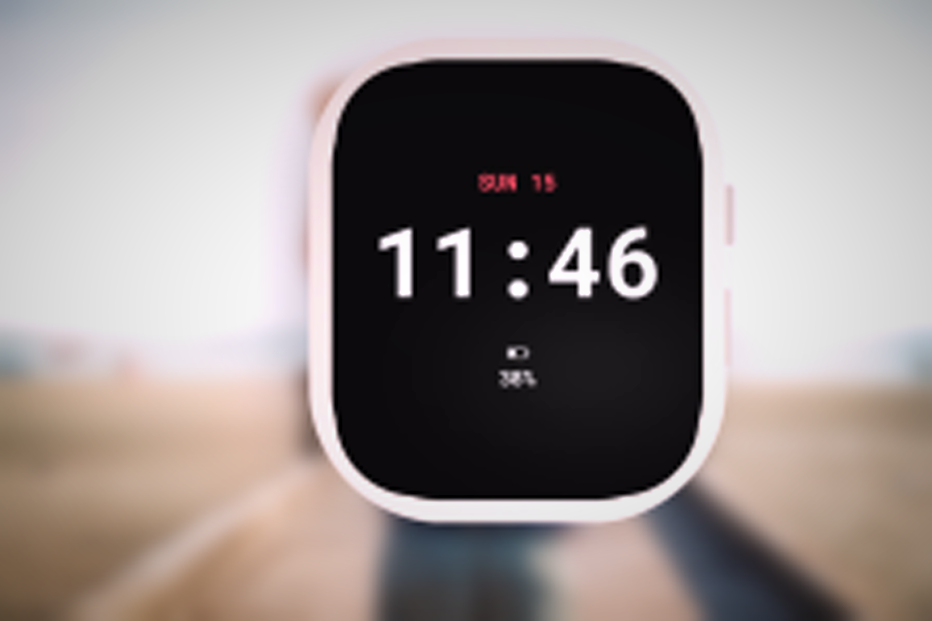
**11:46**
